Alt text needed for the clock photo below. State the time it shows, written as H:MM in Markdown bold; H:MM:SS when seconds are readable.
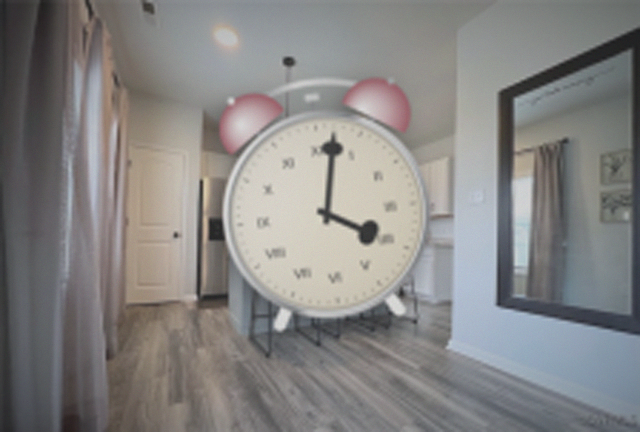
**4:02**
